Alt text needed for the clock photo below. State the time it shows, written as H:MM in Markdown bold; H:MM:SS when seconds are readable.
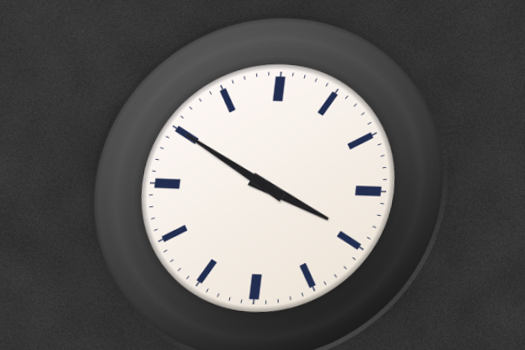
**3:50**
